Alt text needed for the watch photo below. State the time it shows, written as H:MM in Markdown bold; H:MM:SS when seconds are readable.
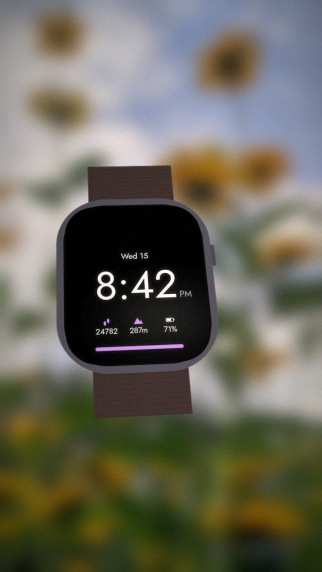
**8:42**
